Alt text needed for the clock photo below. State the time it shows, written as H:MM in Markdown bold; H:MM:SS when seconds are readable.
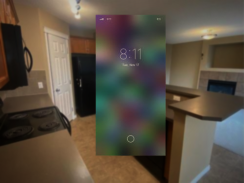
**8:11**
